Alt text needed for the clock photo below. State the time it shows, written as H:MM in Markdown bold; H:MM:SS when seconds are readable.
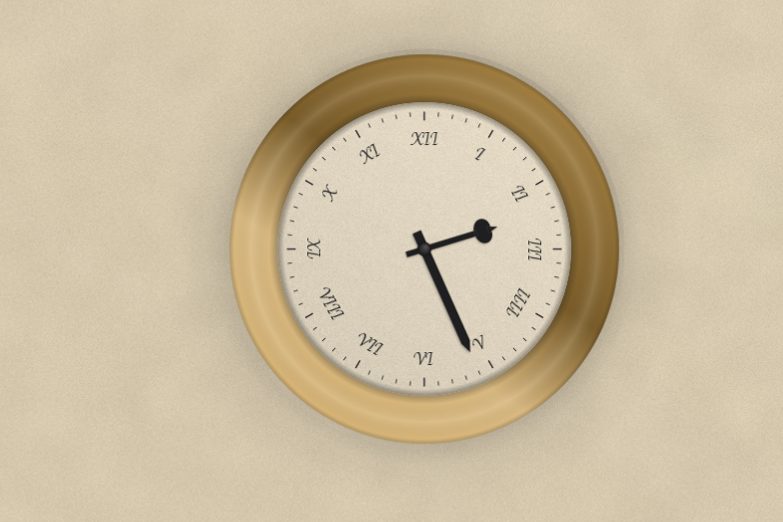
**2:26**
